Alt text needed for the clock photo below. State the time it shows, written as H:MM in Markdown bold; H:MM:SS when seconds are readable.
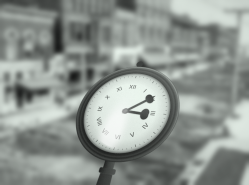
**3:09**
